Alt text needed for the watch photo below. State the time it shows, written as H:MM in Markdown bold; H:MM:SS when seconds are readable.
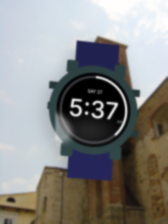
**5:37**
